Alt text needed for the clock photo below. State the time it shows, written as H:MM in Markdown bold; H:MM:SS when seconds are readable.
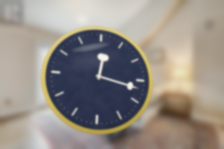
**12:17**
